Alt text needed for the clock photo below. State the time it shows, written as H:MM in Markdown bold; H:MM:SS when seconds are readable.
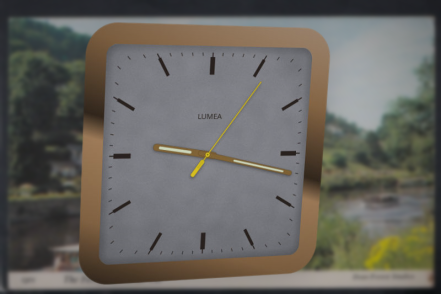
**9:17:06**
